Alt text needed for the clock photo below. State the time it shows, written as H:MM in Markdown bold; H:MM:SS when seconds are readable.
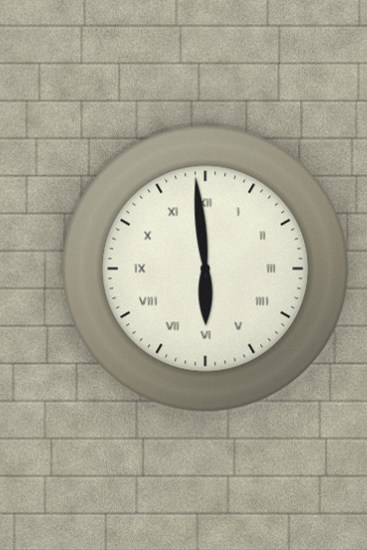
**5:59**
